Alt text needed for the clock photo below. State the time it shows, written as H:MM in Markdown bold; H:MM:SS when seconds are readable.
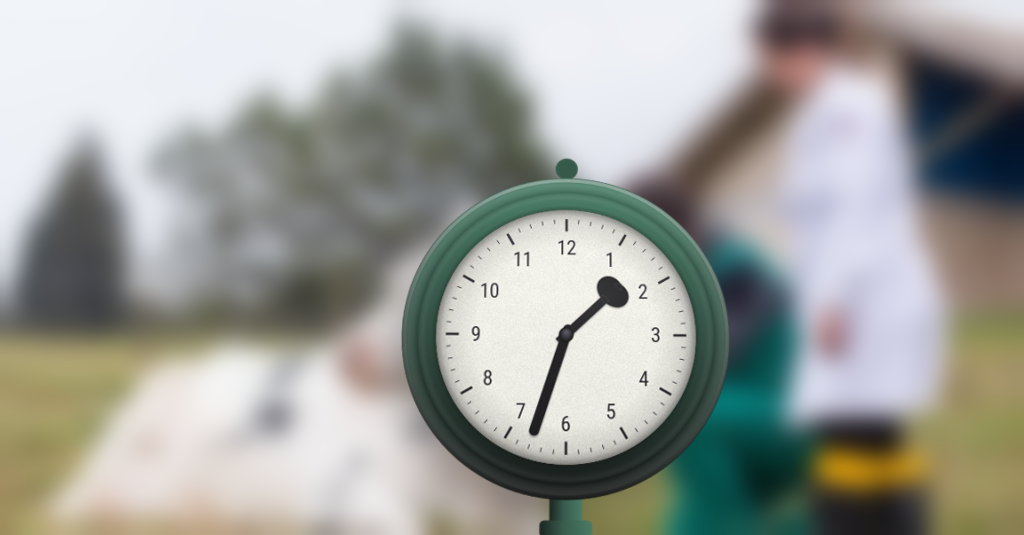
**1:33**
